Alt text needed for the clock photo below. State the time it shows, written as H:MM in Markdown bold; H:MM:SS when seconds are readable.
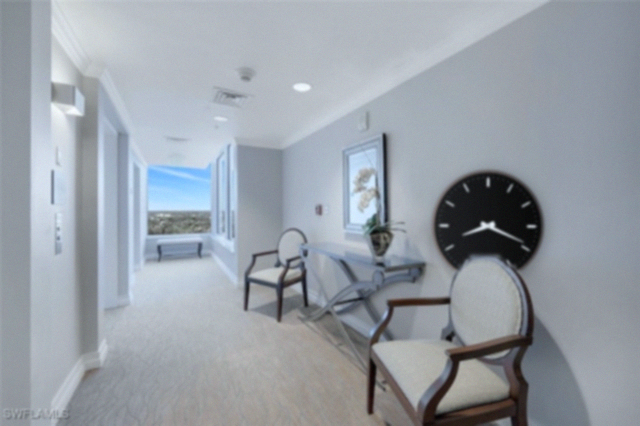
**8:19**
